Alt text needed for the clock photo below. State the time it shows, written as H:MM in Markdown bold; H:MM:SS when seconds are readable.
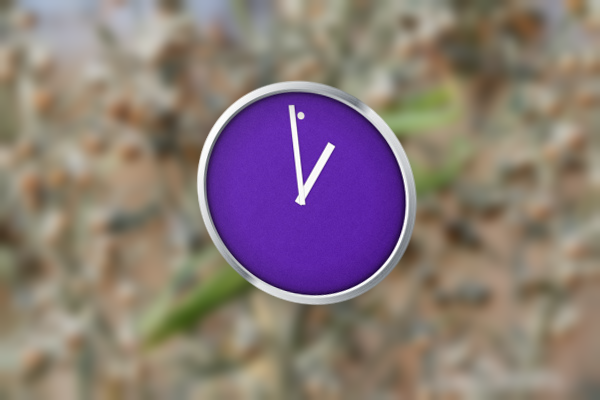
**12:59**
